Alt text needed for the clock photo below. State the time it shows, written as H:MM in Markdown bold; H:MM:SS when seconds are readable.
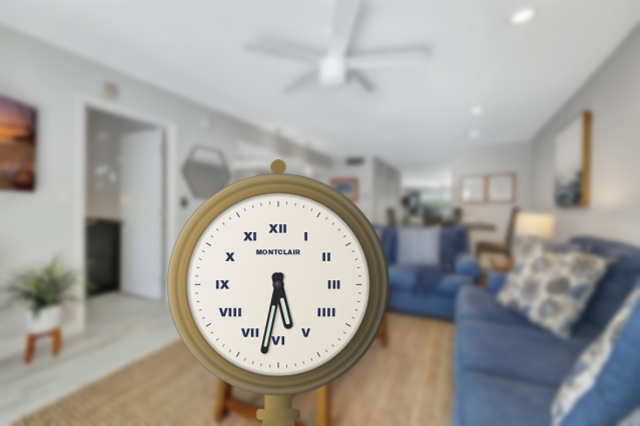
**5:32**
